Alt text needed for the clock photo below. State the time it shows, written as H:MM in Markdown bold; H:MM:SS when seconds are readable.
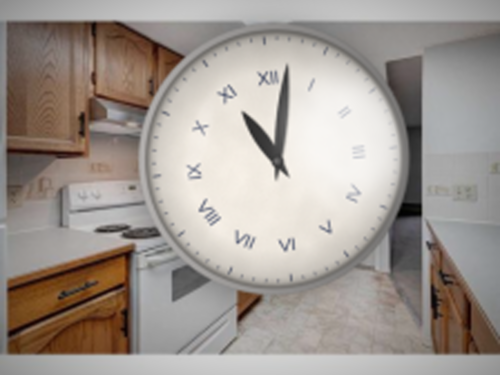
**11:02**
